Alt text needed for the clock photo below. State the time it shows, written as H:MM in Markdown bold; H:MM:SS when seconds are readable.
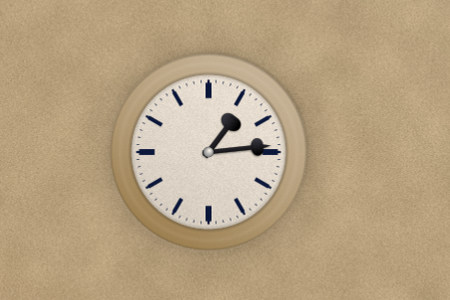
**1:14**
